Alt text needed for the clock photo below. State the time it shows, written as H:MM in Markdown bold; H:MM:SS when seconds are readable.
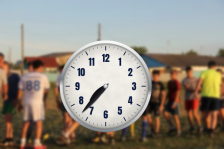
**7:37**
